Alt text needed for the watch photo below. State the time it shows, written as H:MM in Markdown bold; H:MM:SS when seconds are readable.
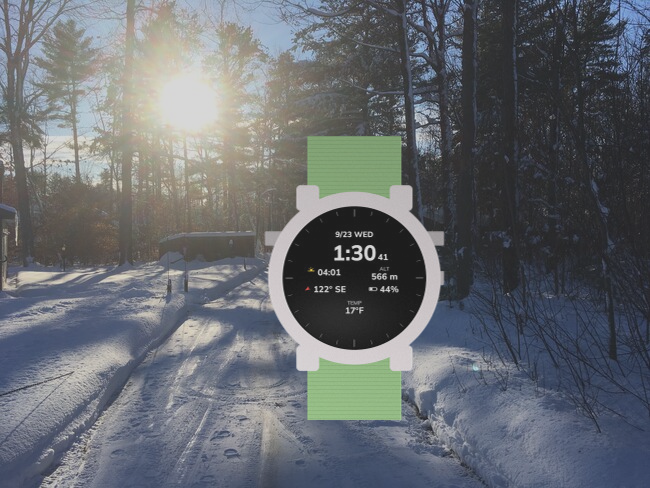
**1:30:41**
